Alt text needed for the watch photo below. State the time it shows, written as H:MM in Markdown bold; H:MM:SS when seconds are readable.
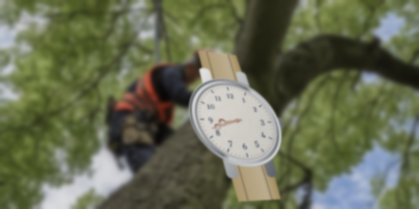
**8:42**
